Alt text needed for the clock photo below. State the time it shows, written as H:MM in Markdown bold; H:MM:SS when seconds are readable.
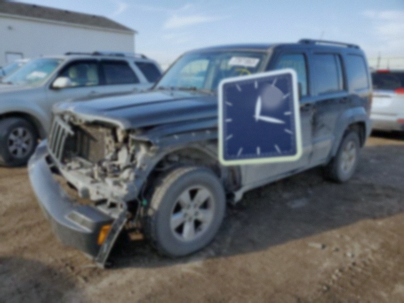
**12:18**
